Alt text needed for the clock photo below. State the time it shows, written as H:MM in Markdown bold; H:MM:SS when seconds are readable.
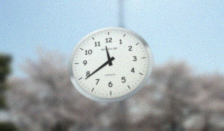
**11:39**
